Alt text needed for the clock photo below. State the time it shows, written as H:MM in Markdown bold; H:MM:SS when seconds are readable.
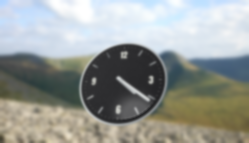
**4:21**
